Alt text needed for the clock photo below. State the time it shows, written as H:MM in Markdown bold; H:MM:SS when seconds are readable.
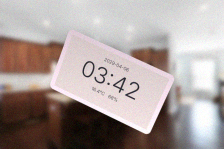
**3:42**
